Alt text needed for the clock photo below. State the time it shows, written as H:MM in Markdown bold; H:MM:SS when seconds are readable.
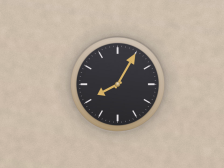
**8:05**
